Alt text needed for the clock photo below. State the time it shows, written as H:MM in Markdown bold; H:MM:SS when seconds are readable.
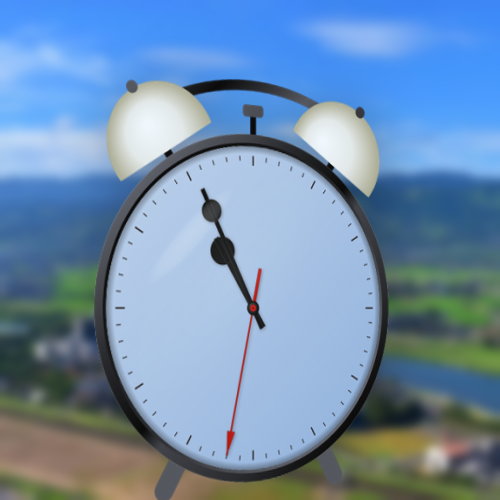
**10:55:32**
